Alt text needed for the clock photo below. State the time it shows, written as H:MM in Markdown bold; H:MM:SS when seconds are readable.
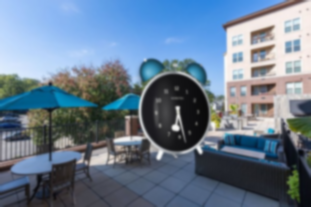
**6:28**
